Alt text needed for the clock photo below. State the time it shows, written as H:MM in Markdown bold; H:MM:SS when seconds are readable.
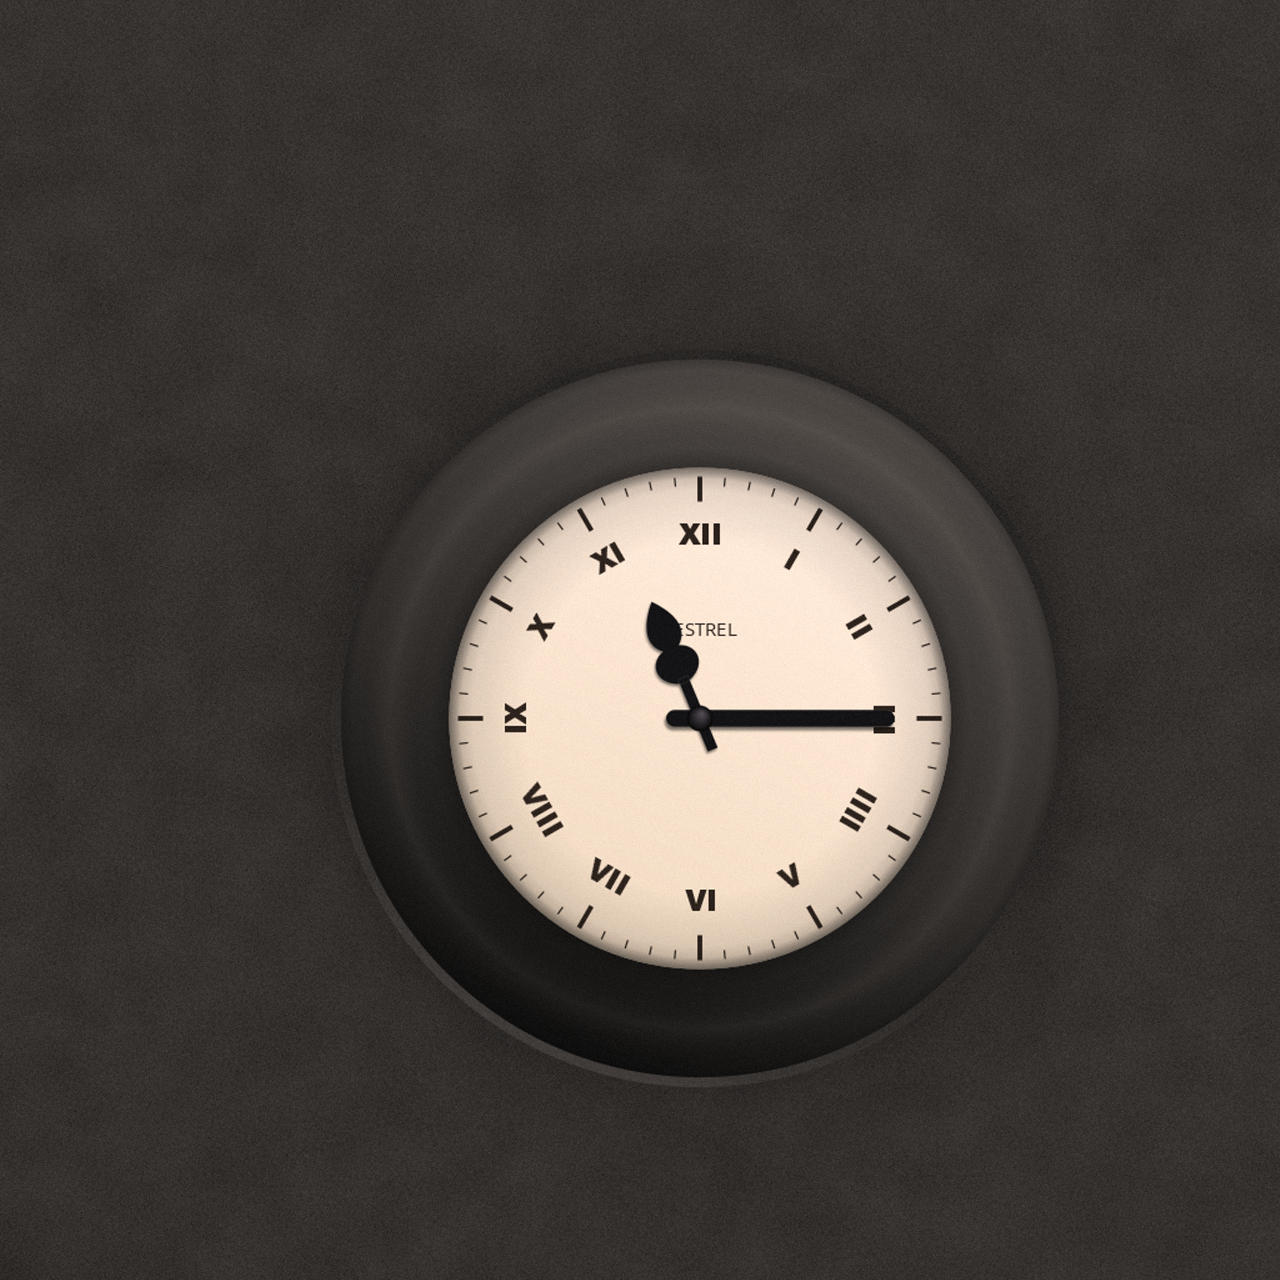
**11:15**
